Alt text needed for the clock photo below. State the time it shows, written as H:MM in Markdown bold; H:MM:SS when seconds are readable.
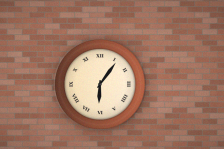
**6:06**
